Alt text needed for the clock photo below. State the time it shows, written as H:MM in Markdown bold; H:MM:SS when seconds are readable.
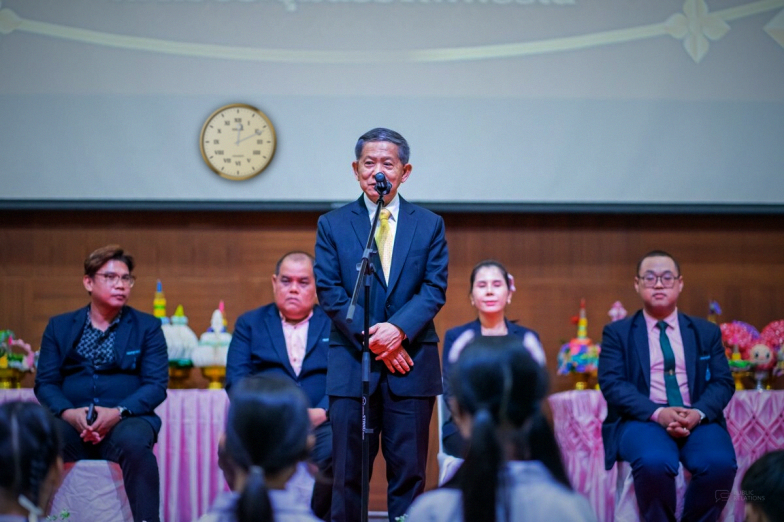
**12:11**
